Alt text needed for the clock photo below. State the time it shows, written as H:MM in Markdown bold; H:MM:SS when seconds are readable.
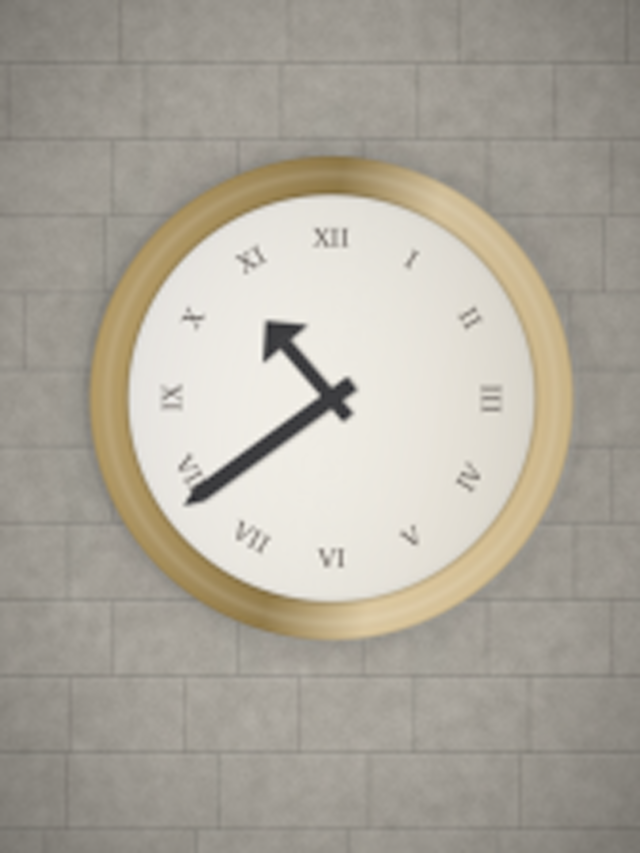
**10:39**
